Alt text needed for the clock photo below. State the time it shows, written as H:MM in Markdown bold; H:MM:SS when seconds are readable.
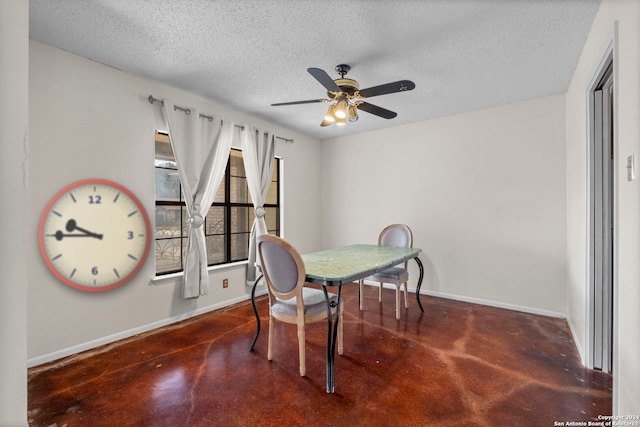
**9:45**
